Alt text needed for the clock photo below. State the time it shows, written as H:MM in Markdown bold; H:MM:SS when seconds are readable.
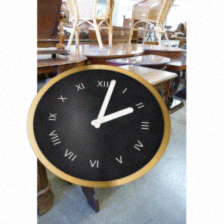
**2:02**
